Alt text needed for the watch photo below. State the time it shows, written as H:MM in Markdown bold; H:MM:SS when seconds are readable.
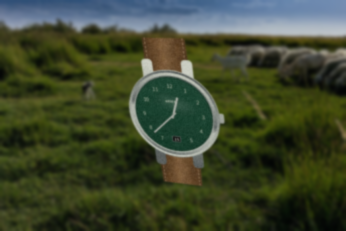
**12:38**
